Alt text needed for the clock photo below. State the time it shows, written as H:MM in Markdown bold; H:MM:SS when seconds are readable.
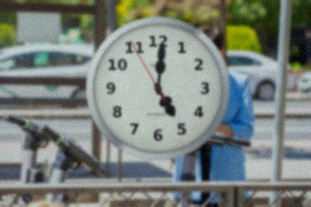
**5:00:55**
